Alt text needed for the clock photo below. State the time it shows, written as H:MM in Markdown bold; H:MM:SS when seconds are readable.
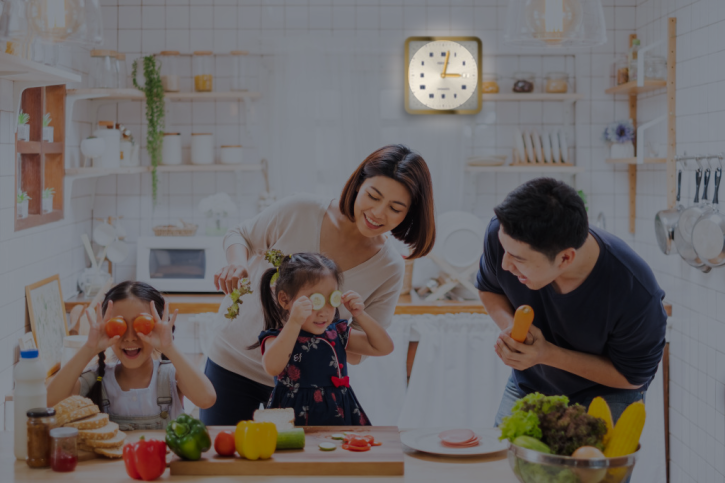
**3:02**
